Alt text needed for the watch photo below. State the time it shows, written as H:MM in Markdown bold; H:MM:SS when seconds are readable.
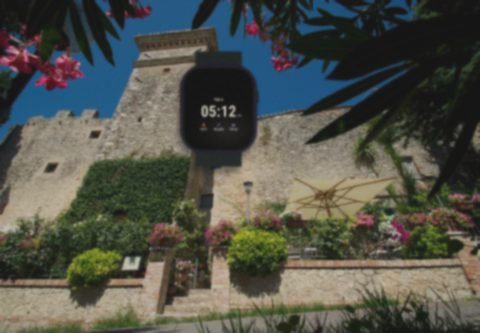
**5:12**
